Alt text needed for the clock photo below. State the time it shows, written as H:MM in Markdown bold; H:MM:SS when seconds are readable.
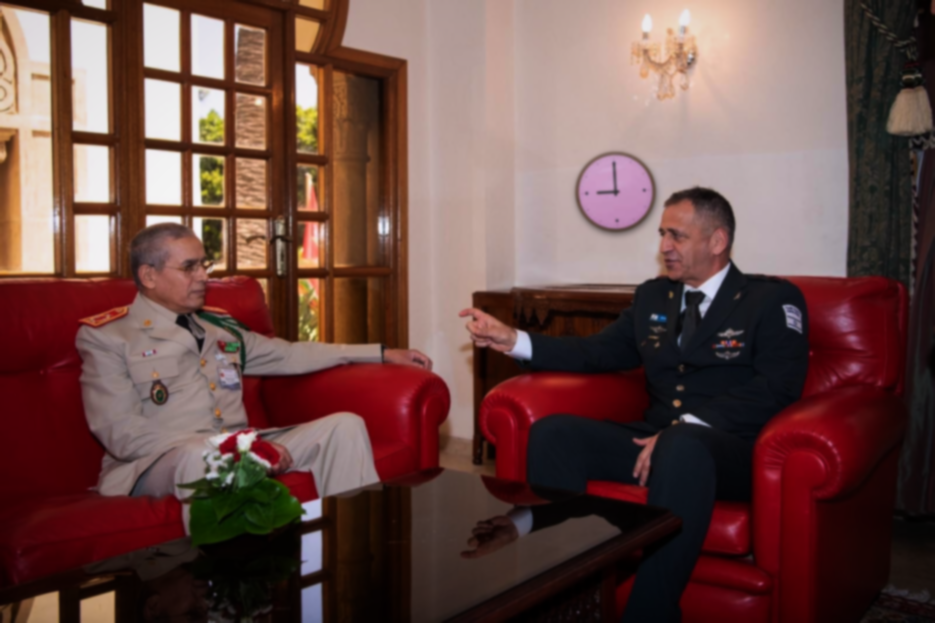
**9:00**
